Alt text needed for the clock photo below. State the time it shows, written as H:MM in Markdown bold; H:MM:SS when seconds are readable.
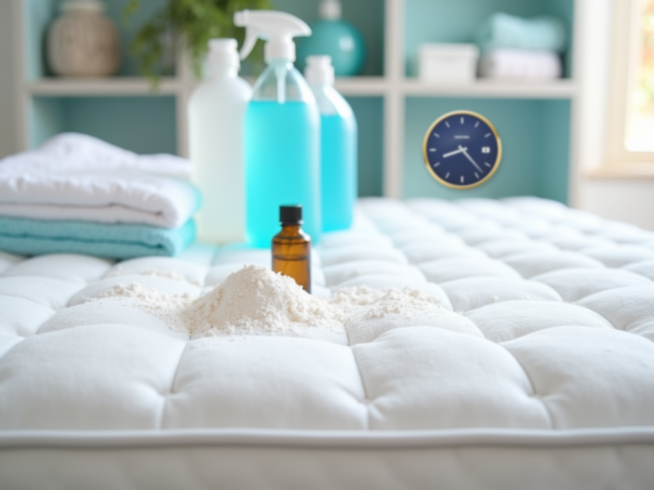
**8:23**
